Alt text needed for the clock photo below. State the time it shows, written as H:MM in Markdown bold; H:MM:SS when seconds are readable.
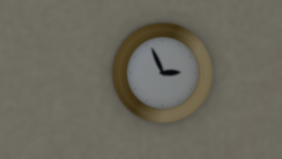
**2:56**
